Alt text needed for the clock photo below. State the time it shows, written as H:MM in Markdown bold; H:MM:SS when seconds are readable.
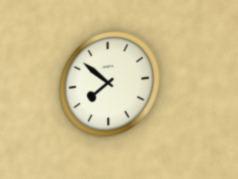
**7:52**
